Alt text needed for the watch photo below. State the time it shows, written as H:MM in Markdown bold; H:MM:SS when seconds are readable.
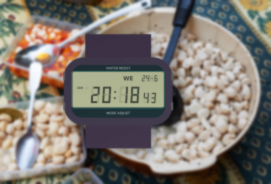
**20:18:43**
